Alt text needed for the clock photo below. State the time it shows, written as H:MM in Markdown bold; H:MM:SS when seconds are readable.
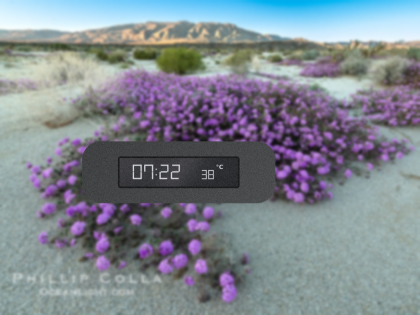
**7:22**
